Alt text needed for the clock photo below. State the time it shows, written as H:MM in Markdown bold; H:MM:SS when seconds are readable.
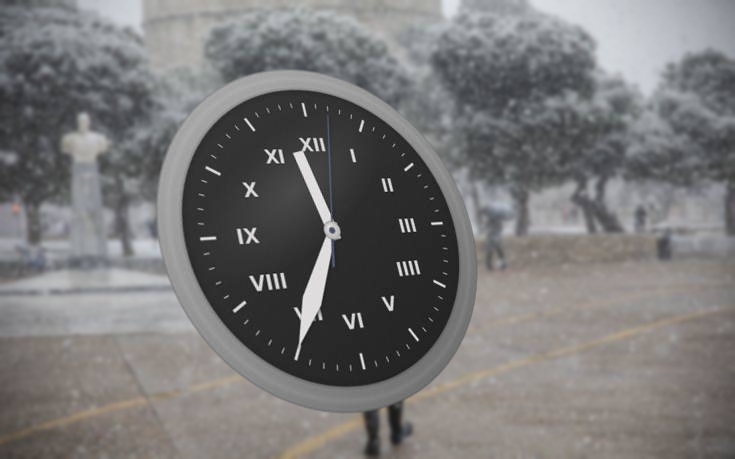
**11:35:02**
